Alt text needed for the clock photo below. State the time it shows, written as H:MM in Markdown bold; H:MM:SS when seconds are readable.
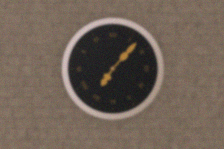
**7:07**
